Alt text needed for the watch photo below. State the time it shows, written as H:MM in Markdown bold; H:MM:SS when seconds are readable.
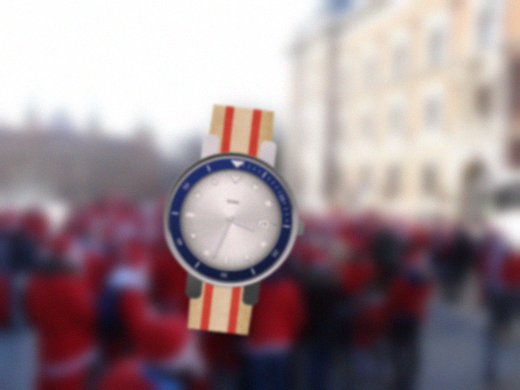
**3:33**
